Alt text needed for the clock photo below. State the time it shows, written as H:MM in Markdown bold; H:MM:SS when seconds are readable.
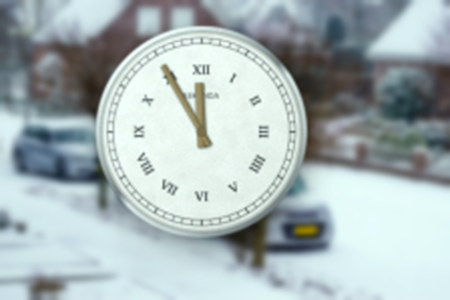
**11:55**
